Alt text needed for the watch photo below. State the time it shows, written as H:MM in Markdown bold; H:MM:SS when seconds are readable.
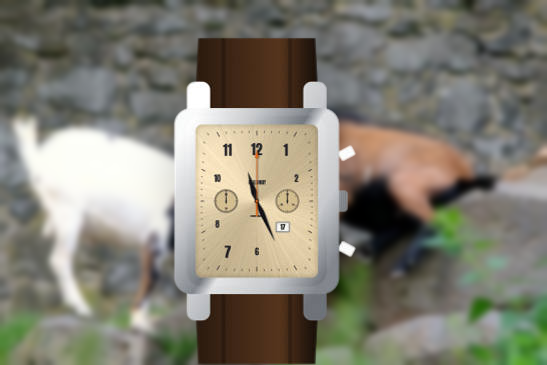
**11:26**
